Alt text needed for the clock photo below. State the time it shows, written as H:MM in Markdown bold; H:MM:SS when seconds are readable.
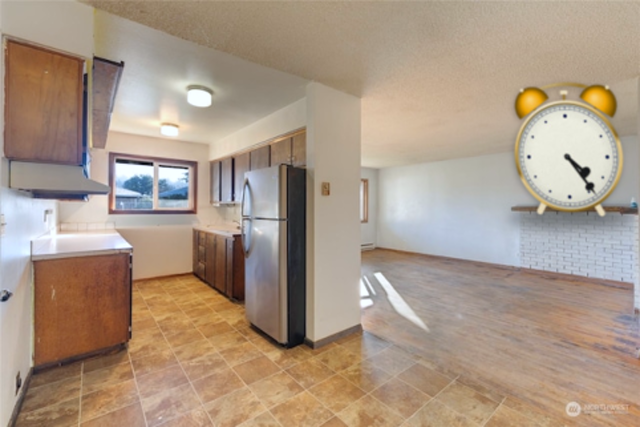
**4:24**
